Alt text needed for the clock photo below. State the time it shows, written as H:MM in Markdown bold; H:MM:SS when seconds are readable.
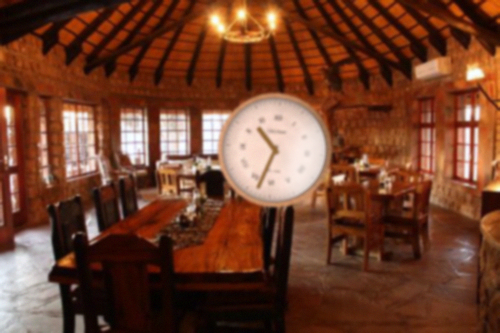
**10:33**
